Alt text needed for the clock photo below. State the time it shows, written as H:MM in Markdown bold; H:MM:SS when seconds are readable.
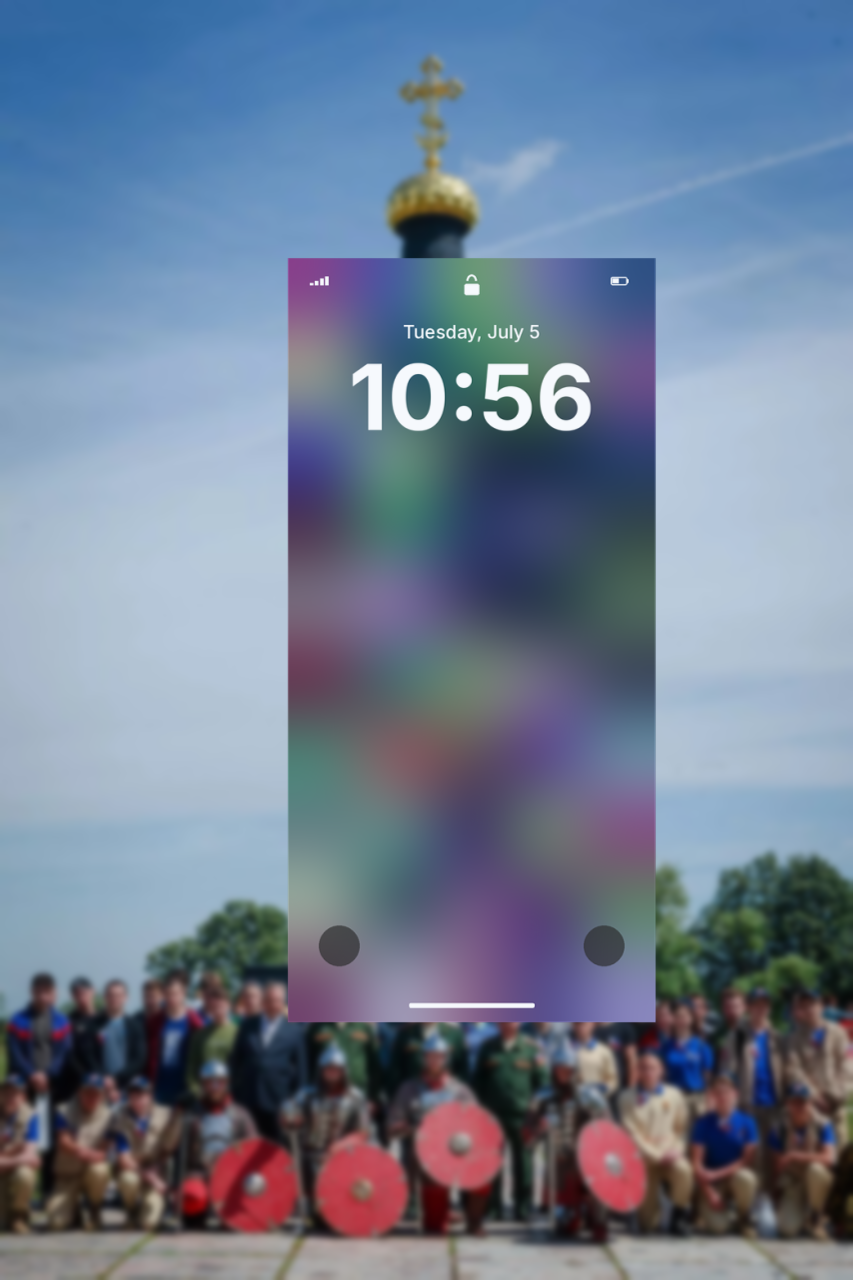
**10:56**
